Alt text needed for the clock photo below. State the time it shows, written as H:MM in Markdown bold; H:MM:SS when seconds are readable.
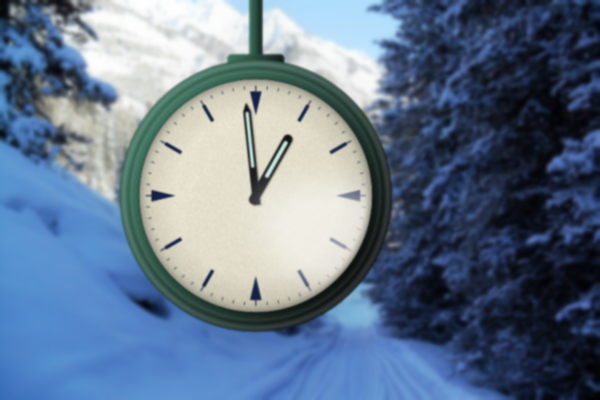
**12:59**
